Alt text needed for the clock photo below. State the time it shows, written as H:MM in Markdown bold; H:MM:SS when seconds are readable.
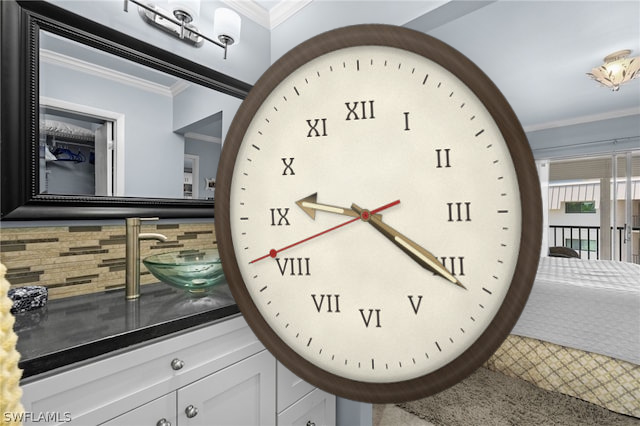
**9:20:42**
